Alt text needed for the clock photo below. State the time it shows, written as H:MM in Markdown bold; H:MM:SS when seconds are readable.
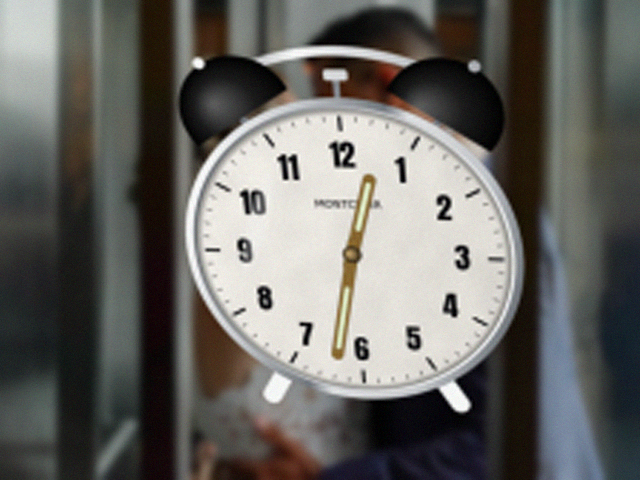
**12:32**
